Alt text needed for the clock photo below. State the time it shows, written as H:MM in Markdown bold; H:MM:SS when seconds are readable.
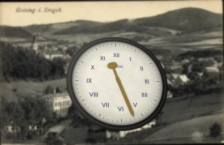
**11:27**
